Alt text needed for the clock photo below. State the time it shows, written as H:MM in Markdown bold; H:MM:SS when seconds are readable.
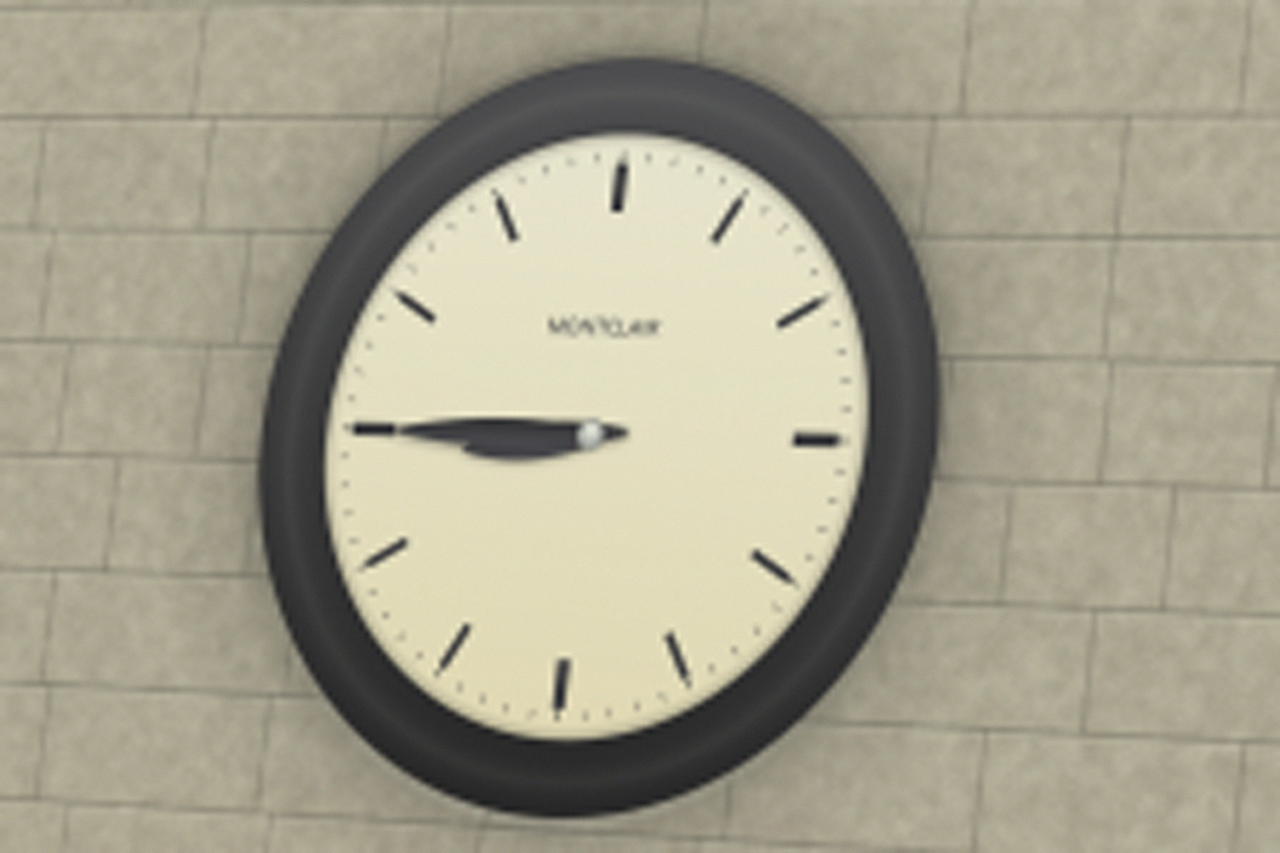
**8:45**
